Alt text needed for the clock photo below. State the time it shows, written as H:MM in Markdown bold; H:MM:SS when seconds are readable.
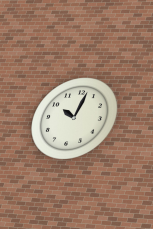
**10:02**
